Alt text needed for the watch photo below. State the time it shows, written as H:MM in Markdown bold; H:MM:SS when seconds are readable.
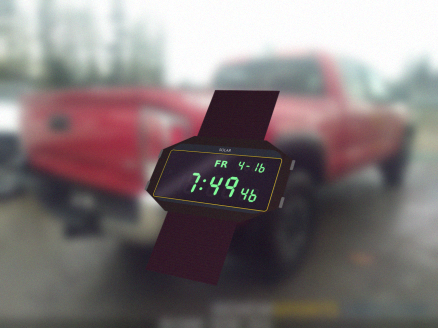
**7:49:46**
